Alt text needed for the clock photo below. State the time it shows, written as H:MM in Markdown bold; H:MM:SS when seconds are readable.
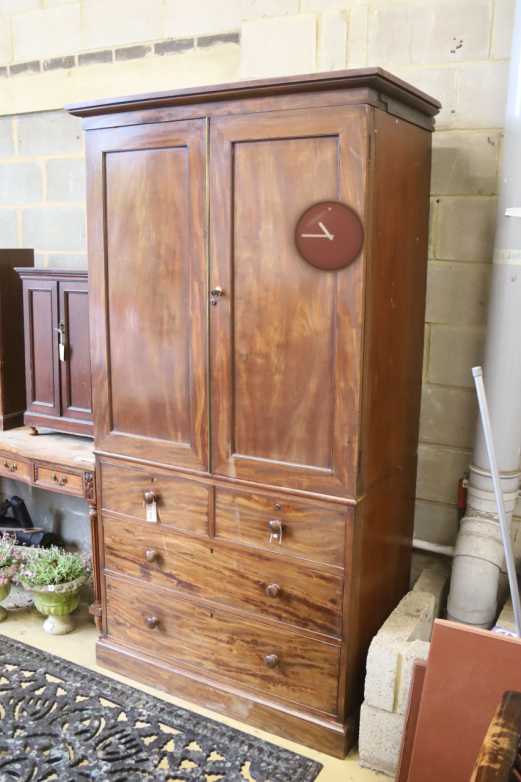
**10:45**
